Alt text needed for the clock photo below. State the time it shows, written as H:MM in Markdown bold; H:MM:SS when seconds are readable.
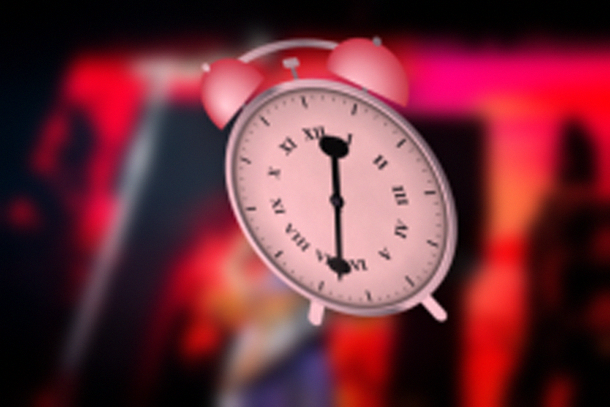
**12:33**
